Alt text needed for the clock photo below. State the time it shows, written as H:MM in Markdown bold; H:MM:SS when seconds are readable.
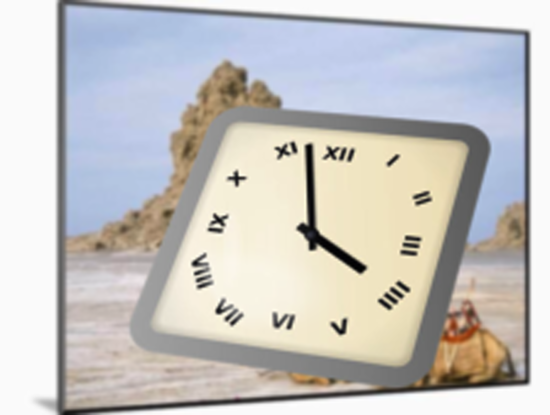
**3:57**
